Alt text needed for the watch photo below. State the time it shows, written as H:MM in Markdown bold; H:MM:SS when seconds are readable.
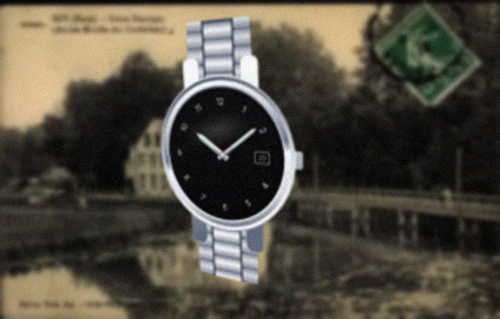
**10:09**
